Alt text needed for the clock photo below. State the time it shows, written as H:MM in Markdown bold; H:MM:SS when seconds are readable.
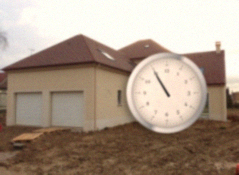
**10:55**
